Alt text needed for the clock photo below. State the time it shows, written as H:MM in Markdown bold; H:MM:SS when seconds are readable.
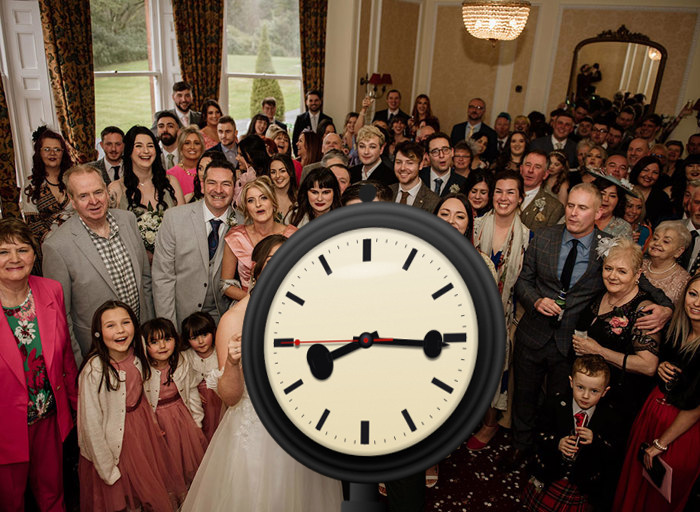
**8:15:45**
